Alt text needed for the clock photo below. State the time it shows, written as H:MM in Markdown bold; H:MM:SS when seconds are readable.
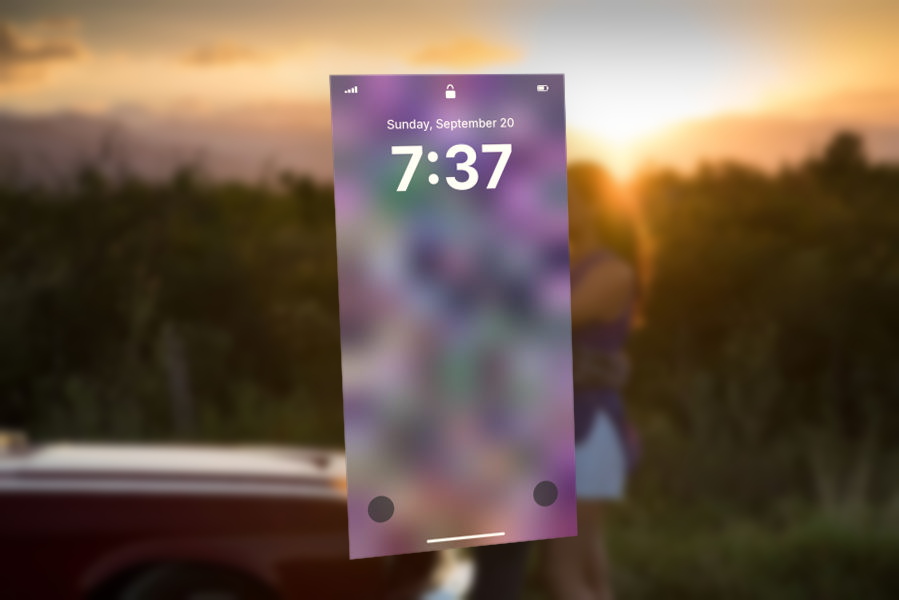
**7:37**
